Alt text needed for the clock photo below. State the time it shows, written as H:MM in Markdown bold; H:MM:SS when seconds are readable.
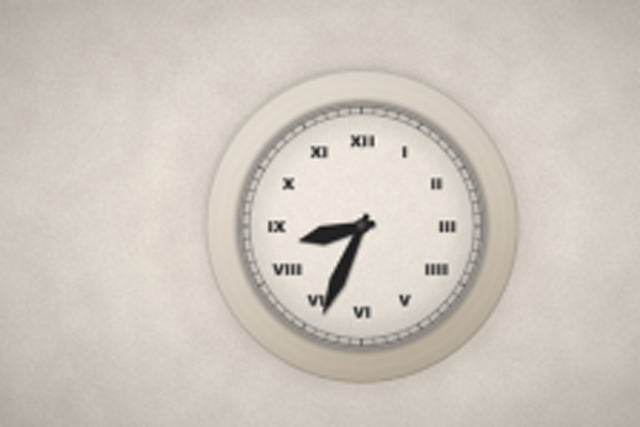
**8:34**
